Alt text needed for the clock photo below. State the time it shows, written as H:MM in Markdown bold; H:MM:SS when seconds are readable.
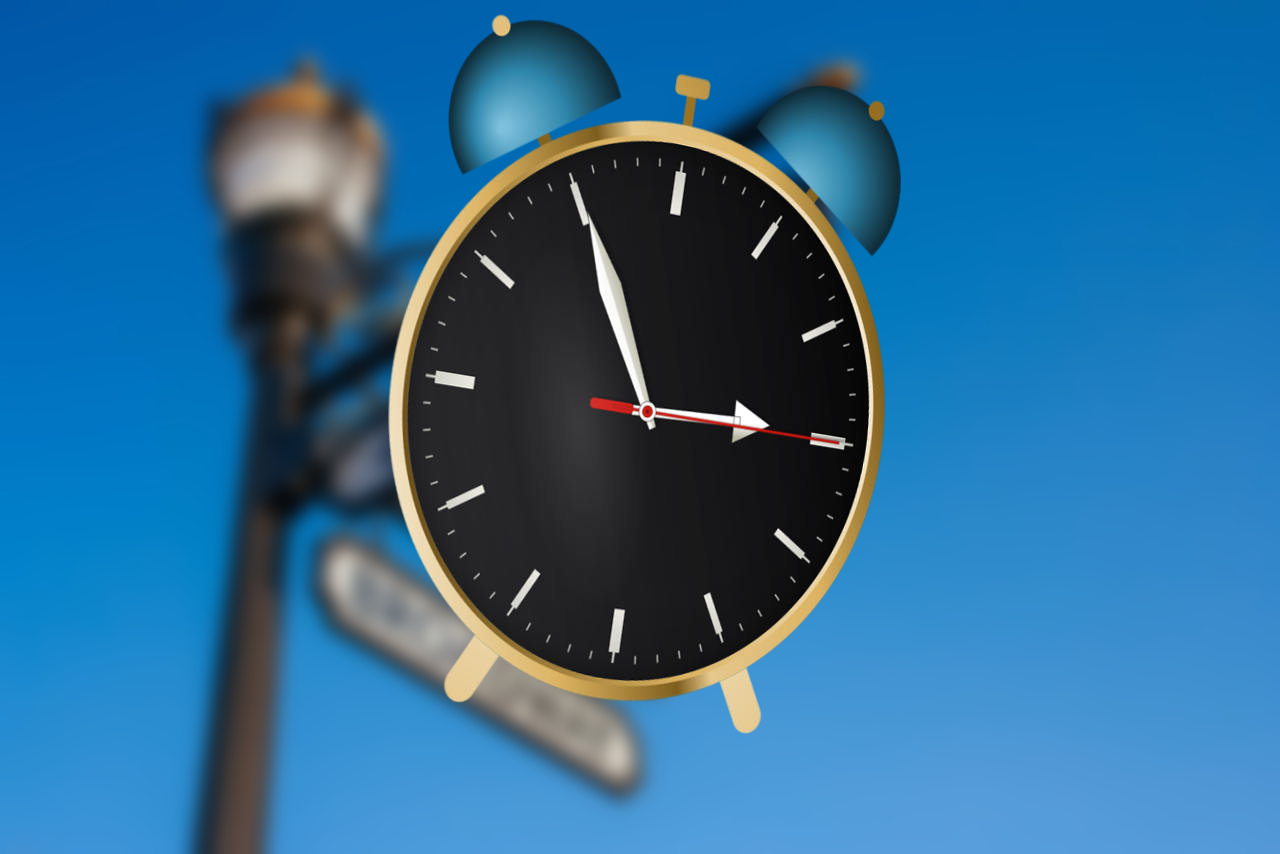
**2:55:15**
